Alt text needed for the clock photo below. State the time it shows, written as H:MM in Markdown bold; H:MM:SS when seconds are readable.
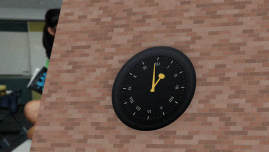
**12:59**
